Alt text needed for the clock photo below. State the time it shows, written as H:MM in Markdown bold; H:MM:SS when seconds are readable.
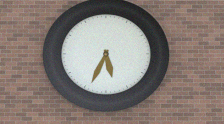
**5:34**
